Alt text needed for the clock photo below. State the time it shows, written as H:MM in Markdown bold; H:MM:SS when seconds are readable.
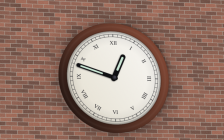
**12:48**
